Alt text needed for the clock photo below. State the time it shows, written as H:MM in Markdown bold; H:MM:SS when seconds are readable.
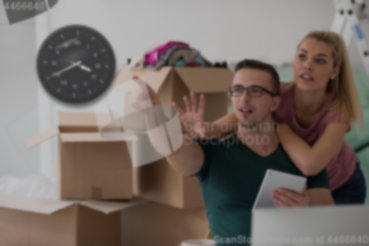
**3:40**
